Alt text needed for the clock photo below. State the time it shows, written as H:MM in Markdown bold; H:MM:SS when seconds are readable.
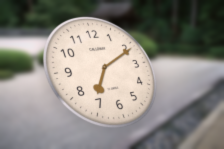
**7:11**
